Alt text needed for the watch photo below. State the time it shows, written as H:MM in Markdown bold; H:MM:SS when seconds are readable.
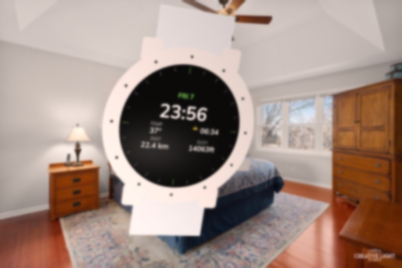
**23:56**
